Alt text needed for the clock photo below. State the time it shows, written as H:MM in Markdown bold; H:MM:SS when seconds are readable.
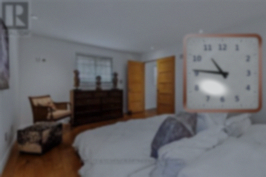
**10:46**
